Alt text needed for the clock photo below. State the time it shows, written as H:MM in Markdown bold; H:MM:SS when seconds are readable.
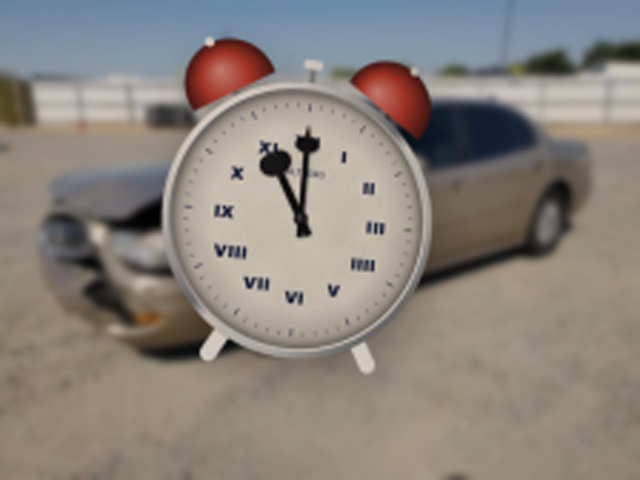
**11:00**
